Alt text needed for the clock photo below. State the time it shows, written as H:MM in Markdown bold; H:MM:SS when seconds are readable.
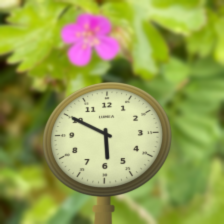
**5:50**
